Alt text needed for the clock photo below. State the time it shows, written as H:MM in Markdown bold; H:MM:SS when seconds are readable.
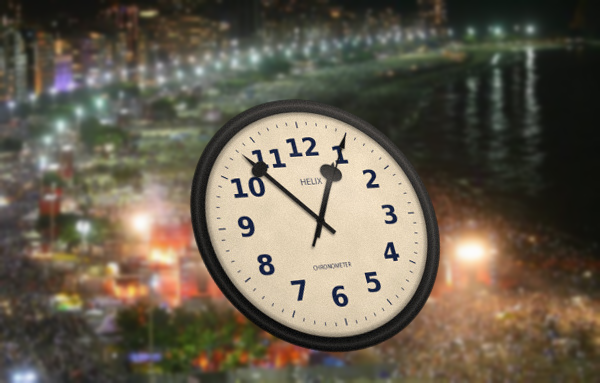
**12:53:05**
